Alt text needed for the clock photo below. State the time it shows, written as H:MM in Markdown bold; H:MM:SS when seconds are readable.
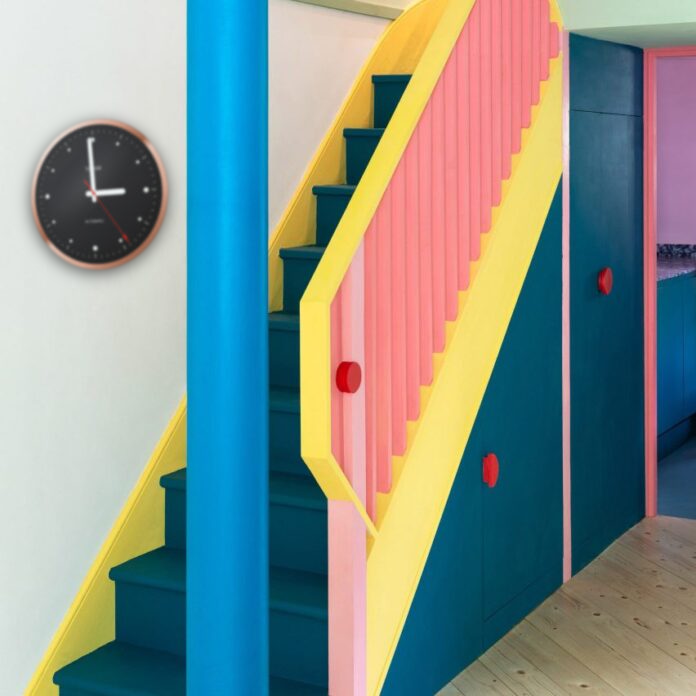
**2:59:24**
